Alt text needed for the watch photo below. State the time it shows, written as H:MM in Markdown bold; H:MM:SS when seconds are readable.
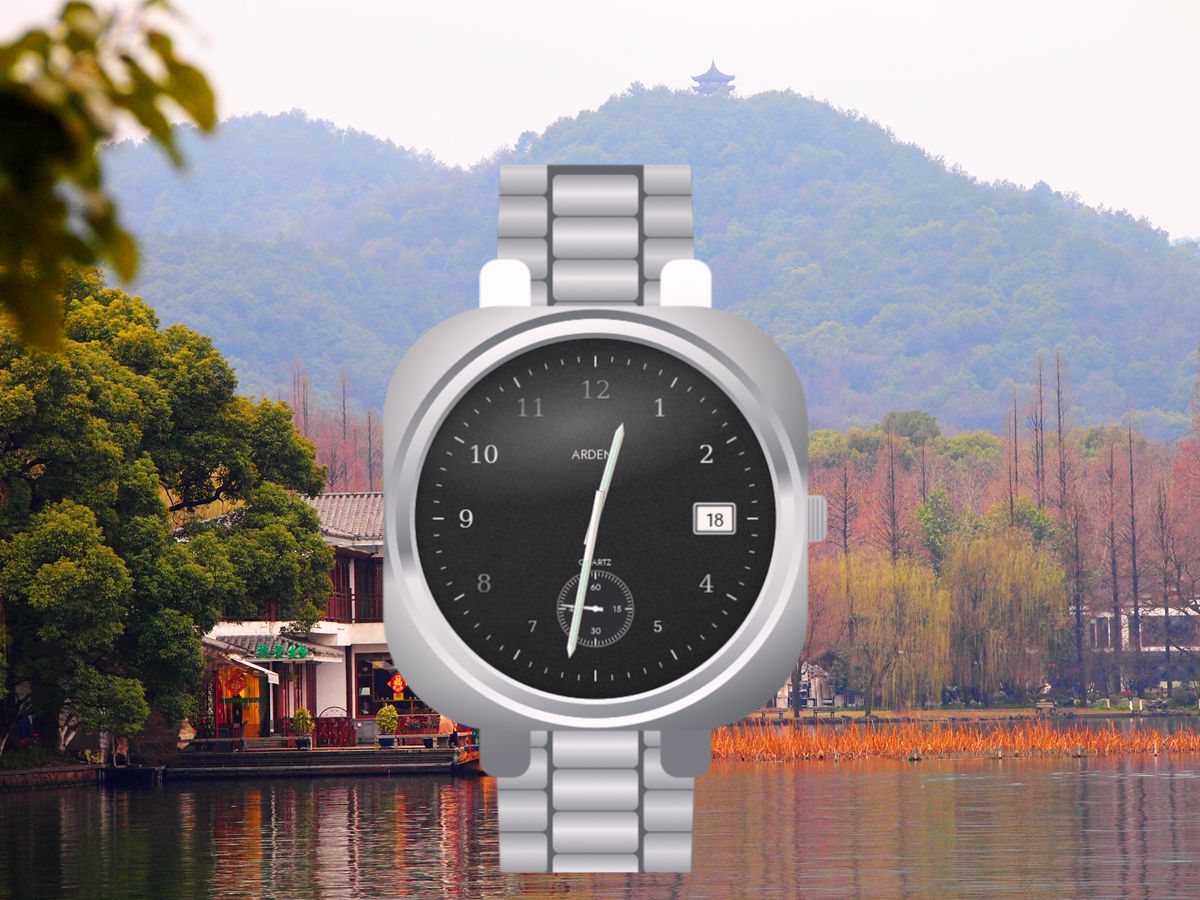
**12:31:46**
